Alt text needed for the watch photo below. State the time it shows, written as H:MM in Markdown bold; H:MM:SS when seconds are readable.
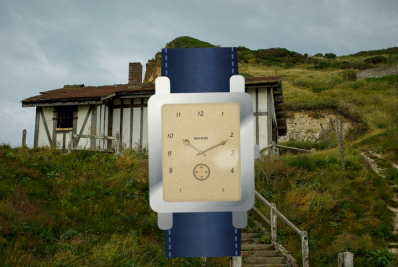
**10:11**
